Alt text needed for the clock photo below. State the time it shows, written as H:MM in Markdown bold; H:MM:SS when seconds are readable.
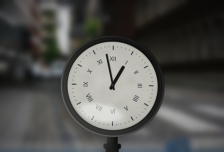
**12:58**
